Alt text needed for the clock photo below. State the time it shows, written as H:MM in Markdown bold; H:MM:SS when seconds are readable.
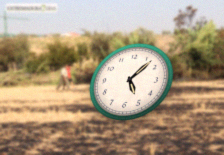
**5:07**
